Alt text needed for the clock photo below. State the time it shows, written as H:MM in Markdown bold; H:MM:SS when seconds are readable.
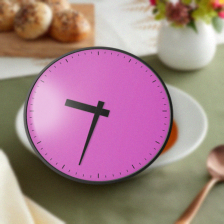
**9:33**
